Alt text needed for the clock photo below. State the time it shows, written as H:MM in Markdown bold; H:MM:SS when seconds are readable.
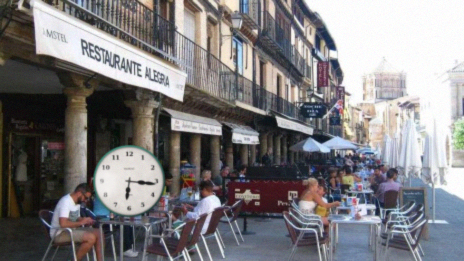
**6:16**
